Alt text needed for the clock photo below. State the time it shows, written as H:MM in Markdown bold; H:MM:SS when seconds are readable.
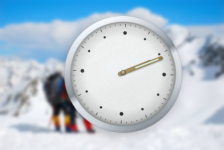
**2:11**
